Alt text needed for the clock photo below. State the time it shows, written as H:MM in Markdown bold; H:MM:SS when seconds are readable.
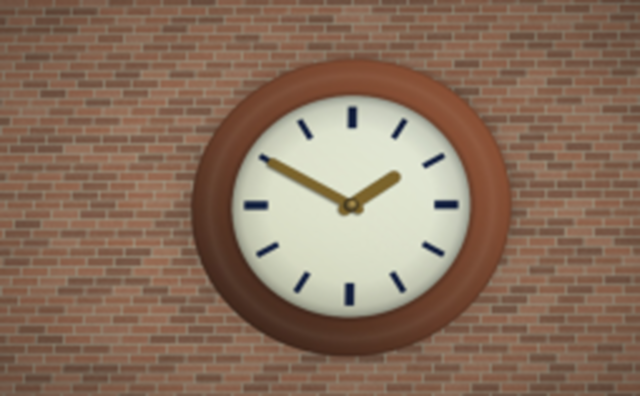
**1:50**
